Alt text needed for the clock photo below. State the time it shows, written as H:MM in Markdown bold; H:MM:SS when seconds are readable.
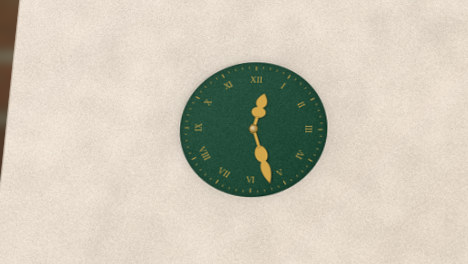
**12:27**
